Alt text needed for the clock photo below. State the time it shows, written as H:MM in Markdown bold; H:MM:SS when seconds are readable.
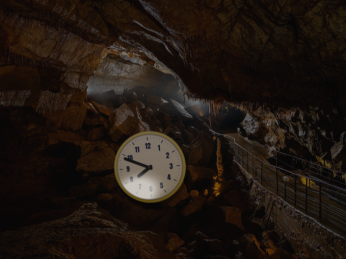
**7:49**
